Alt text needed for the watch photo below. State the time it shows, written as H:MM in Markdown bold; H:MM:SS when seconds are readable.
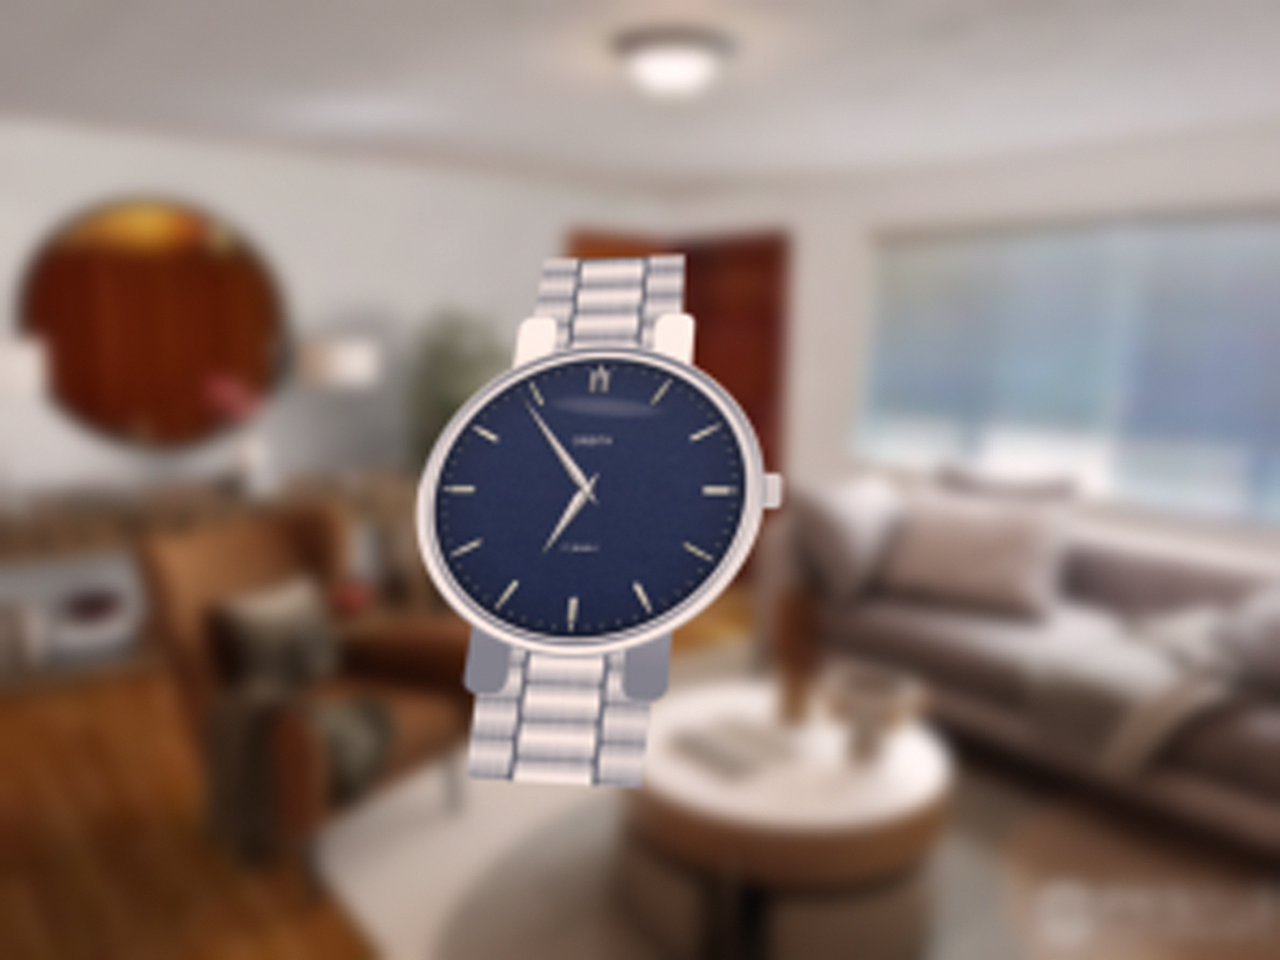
**6:54**
